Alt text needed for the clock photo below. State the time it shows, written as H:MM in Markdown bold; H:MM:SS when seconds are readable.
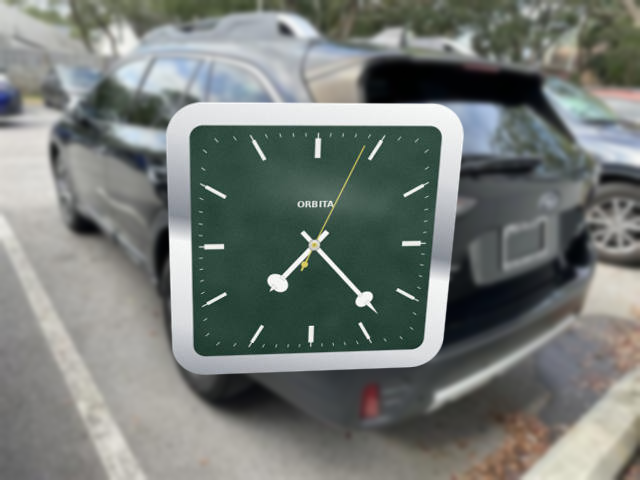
**7:23:04**
